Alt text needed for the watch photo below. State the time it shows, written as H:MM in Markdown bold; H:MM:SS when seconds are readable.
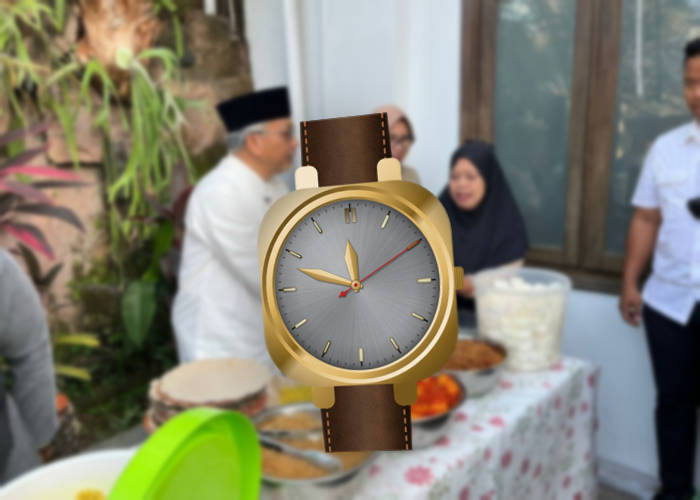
**11:48:10**
